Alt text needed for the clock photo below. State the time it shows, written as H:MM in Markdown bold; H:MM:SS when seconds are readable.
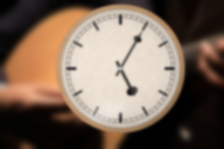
**5:05**
